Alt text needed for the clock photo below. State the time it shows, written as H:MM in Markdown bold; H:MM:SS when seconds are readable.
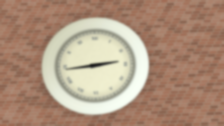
**2:44**
